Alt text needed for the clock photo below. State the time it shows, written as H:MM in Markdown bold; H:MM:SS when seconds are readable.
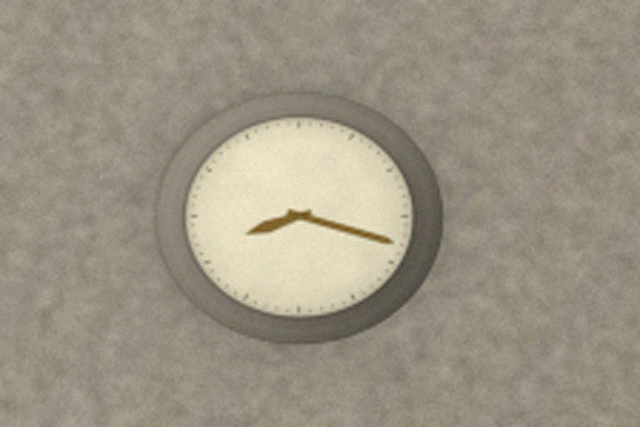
**8:18**
